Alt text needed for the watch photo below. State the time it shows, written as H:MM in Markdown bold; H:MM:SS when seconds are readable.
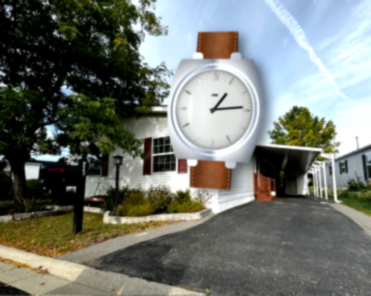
**1:14**
